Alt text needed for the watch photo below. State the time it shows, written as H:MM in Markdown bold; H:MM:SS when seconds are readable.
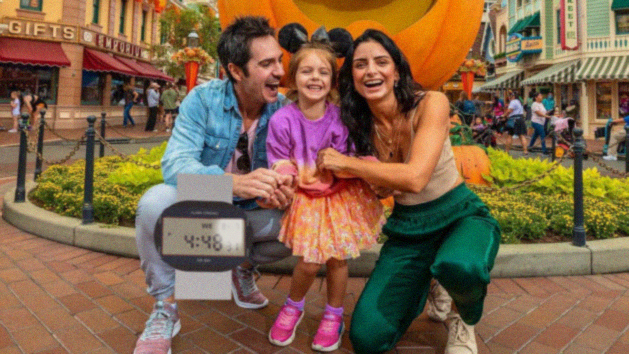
**4:48:31**
